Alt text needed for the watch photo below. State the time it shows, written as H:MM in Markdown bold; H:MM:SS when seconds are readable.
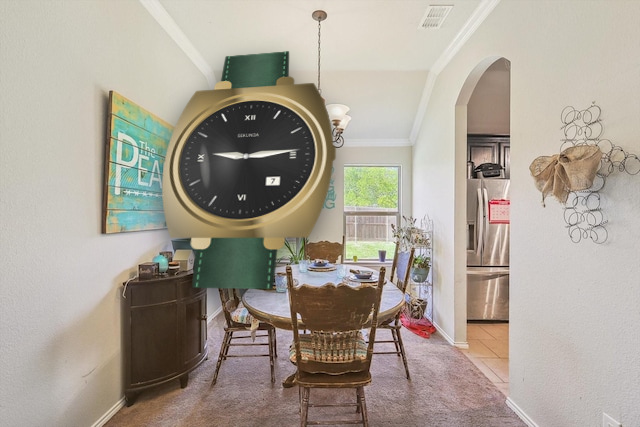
**9:14**
